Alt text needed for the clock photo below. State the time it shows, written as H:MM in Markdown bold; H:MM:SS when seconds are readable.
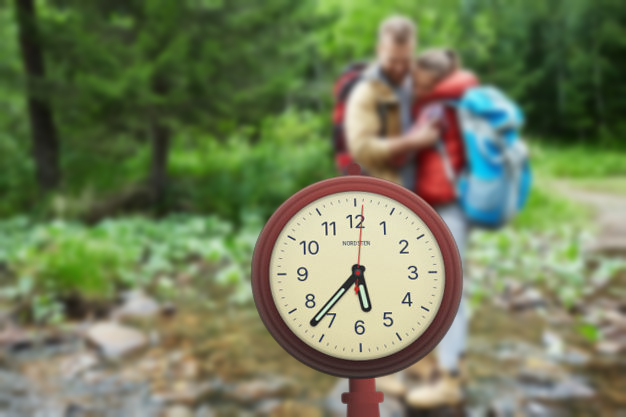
**5:37:01**
